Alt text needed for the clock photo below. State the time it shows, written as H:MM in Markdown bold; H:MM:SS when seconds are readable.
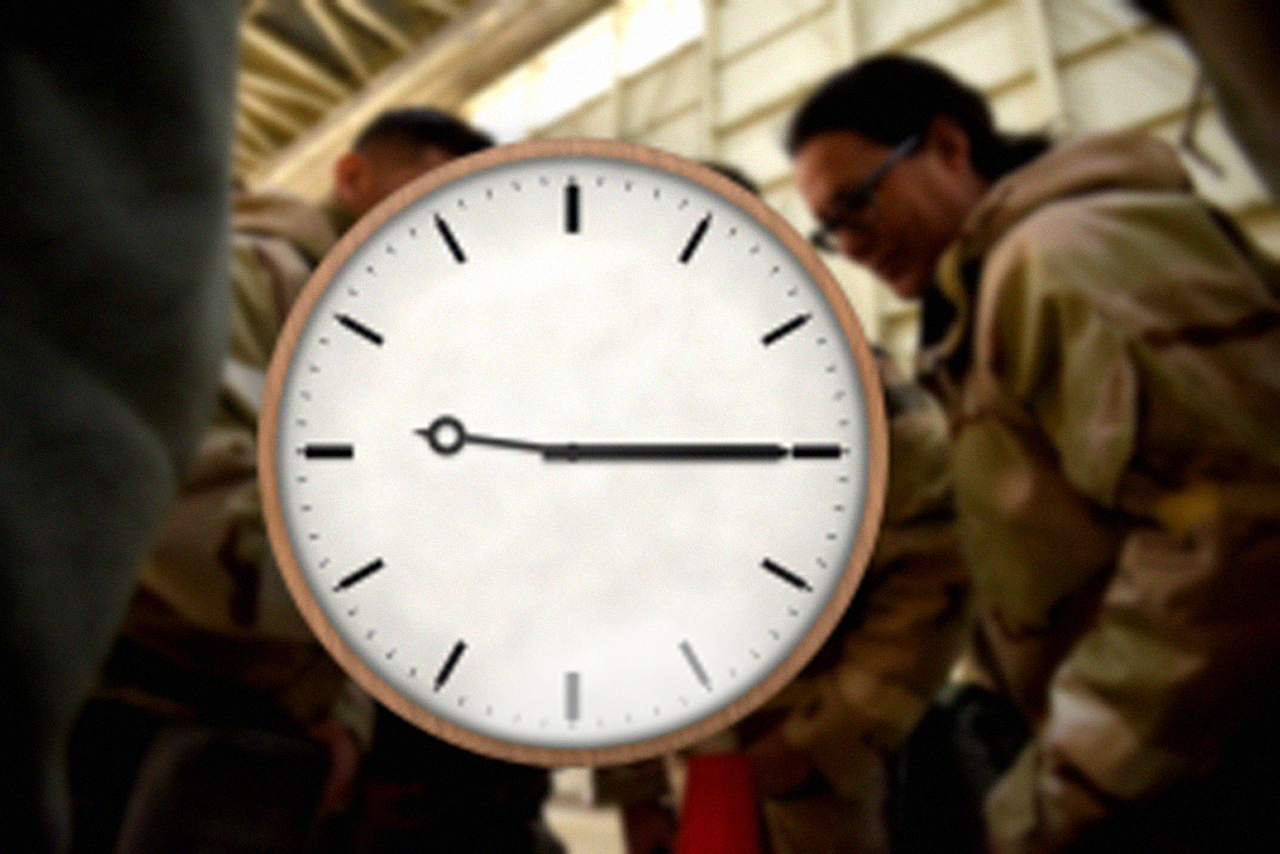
**9:15**
